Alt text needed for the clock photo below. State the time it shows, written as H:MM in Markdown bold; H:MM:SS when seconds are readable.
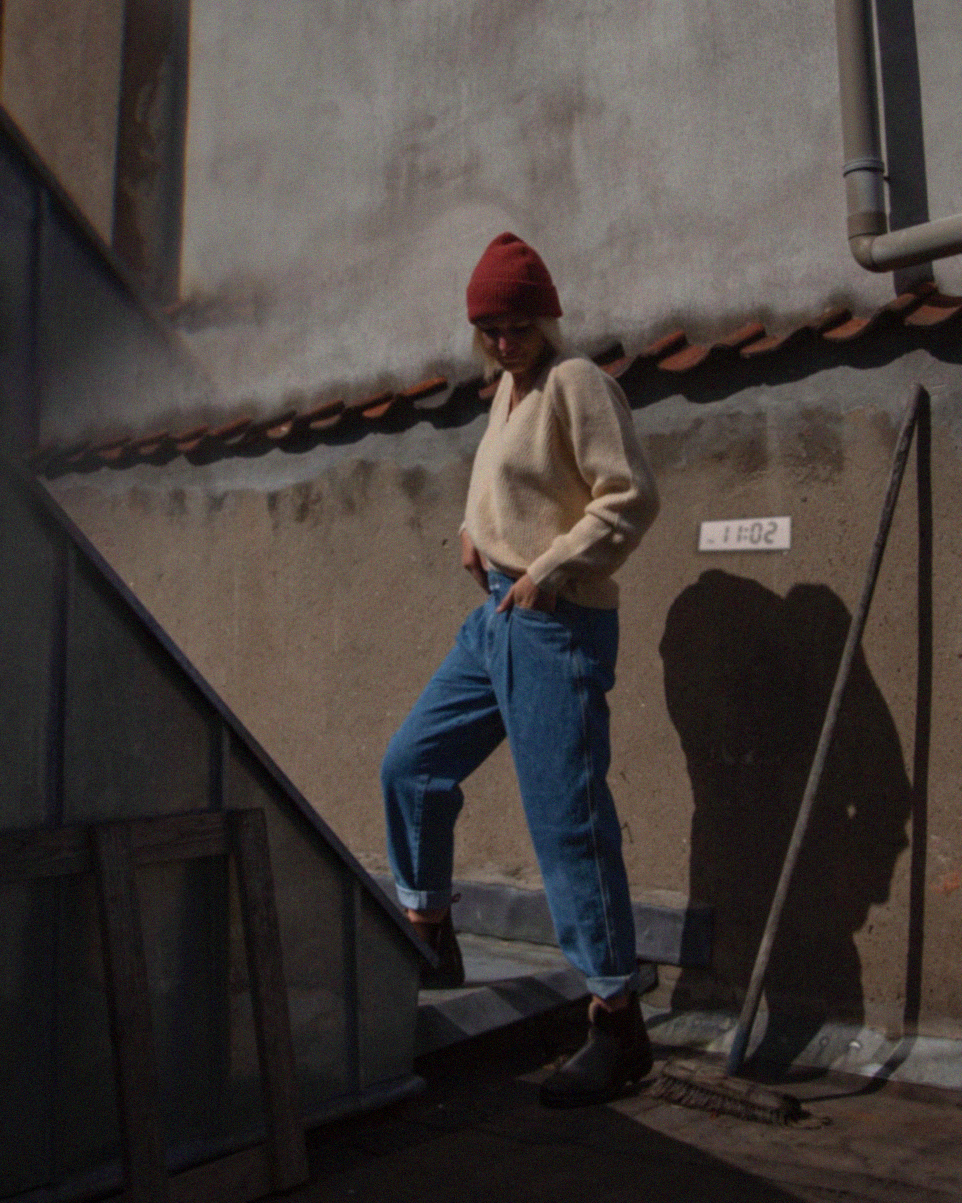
**11:02**
